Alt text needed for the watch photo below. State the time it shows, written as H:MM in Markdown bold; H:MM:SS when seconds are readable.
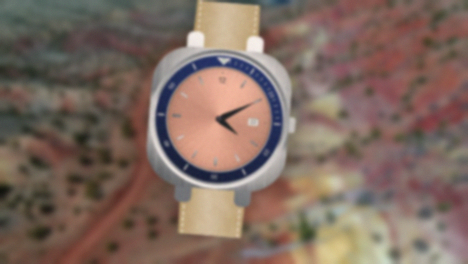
**4:10**
